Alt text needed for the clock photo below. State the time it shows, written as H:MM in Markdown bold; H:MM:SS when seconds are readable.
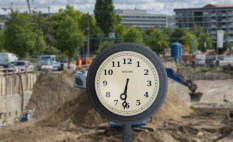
**6:31**
